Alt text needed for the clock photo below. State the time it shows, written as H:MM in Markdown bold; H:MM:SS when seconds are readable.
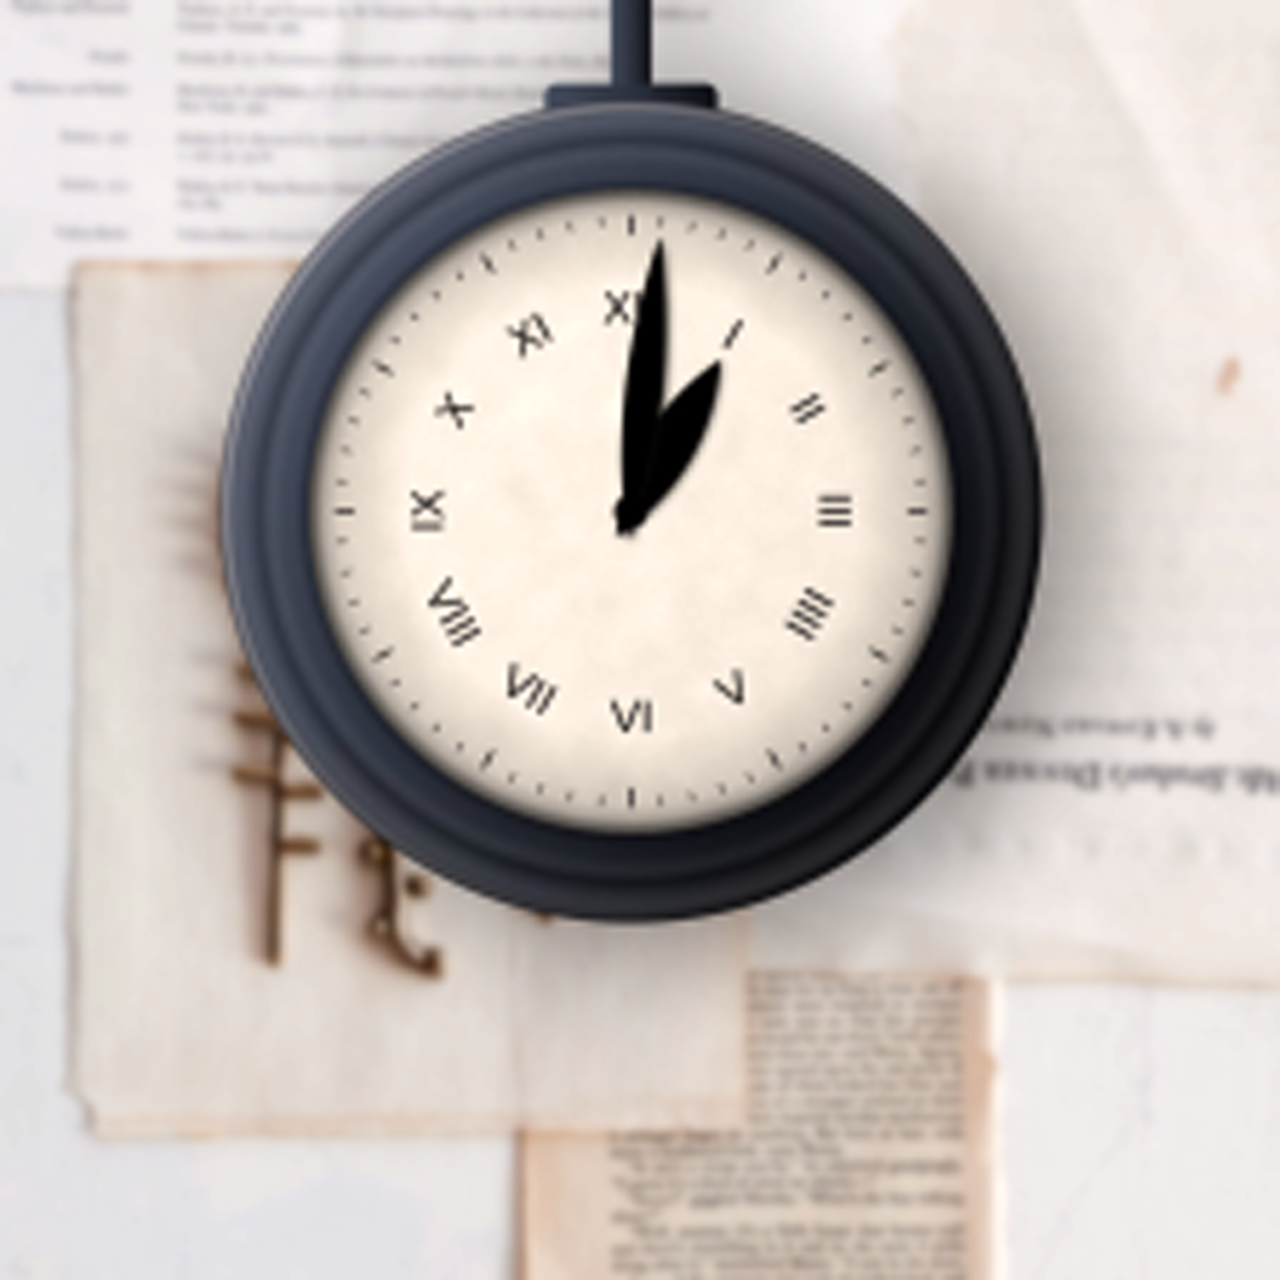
**1:01**
